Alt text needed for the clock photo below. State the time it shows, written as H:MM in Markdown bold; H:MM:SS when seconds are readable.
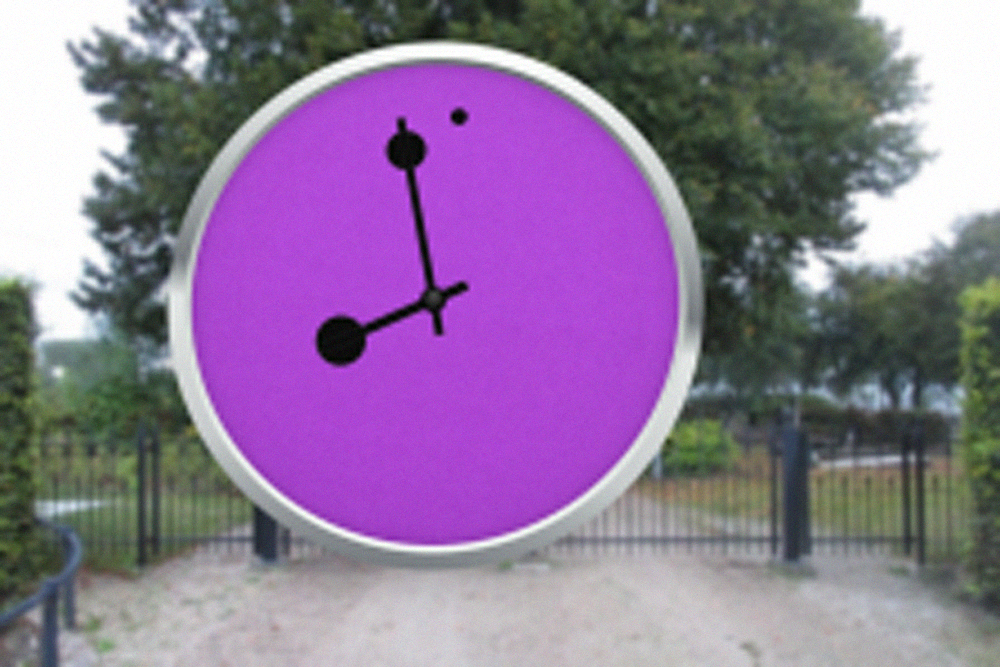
**7:57**
